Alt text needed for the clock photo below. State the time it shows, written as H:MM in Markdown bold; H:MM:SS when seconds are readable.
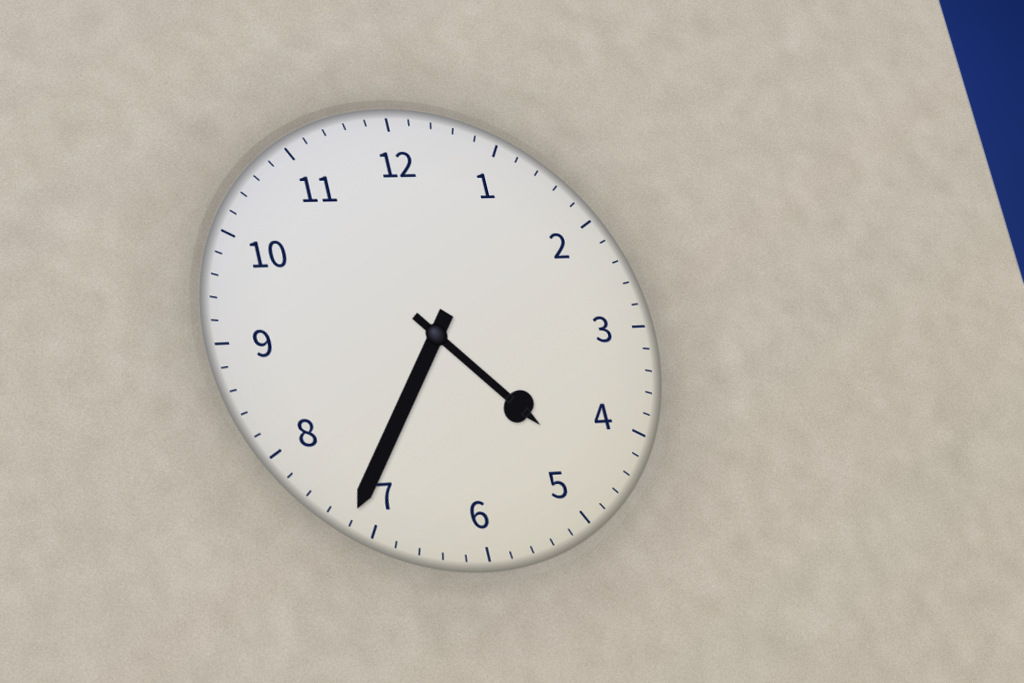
**4:36**
